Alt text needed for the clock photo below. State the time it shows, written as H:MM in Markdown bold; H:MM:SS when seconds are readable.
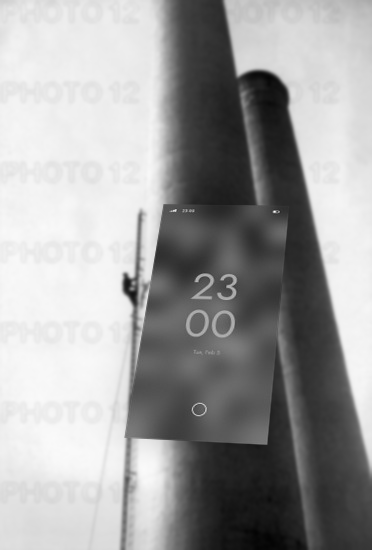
**23:00**
